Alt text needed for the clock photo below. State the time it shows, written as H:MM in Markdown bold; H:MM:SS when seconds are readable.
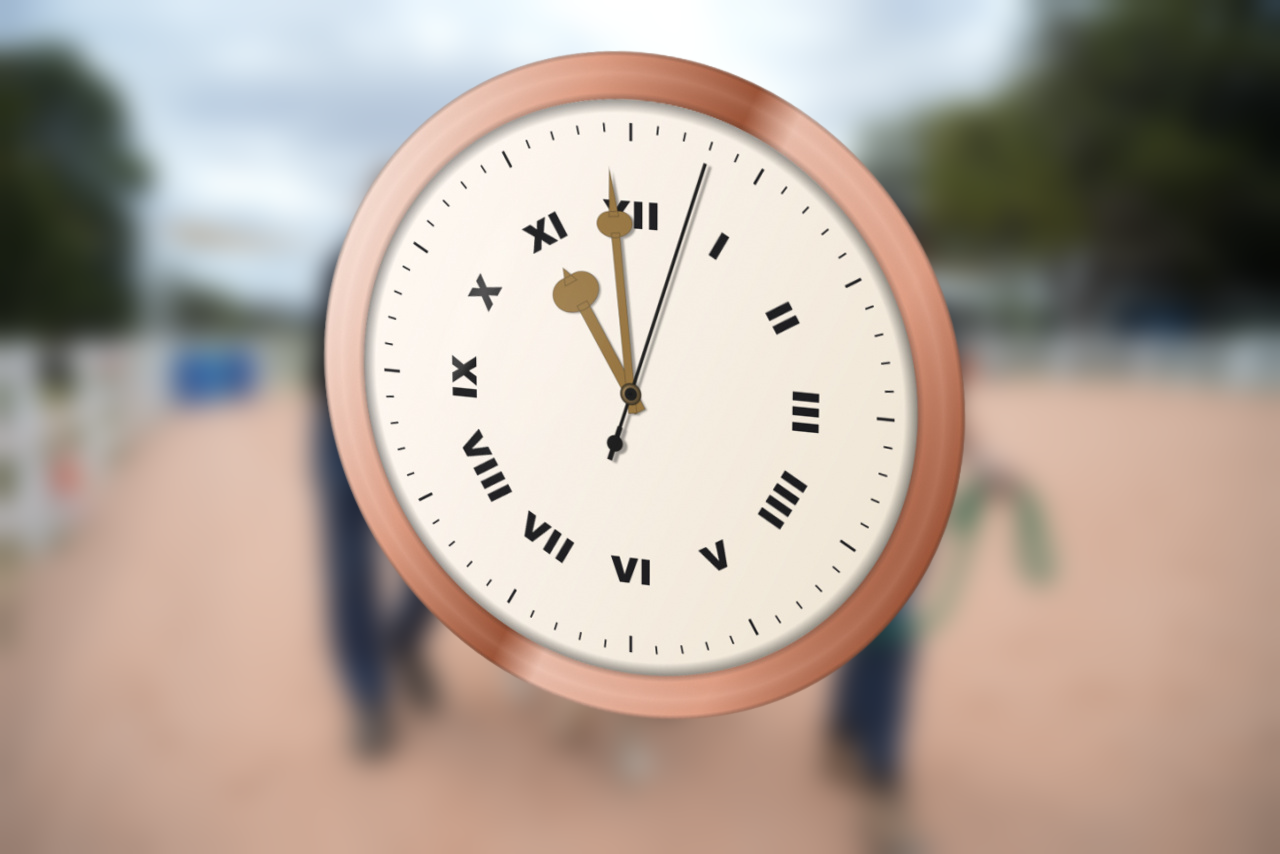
**10:59:03**
